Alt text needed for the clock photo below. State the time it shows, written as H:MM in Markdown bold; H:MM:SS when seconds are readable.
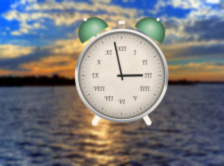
**2:58**
